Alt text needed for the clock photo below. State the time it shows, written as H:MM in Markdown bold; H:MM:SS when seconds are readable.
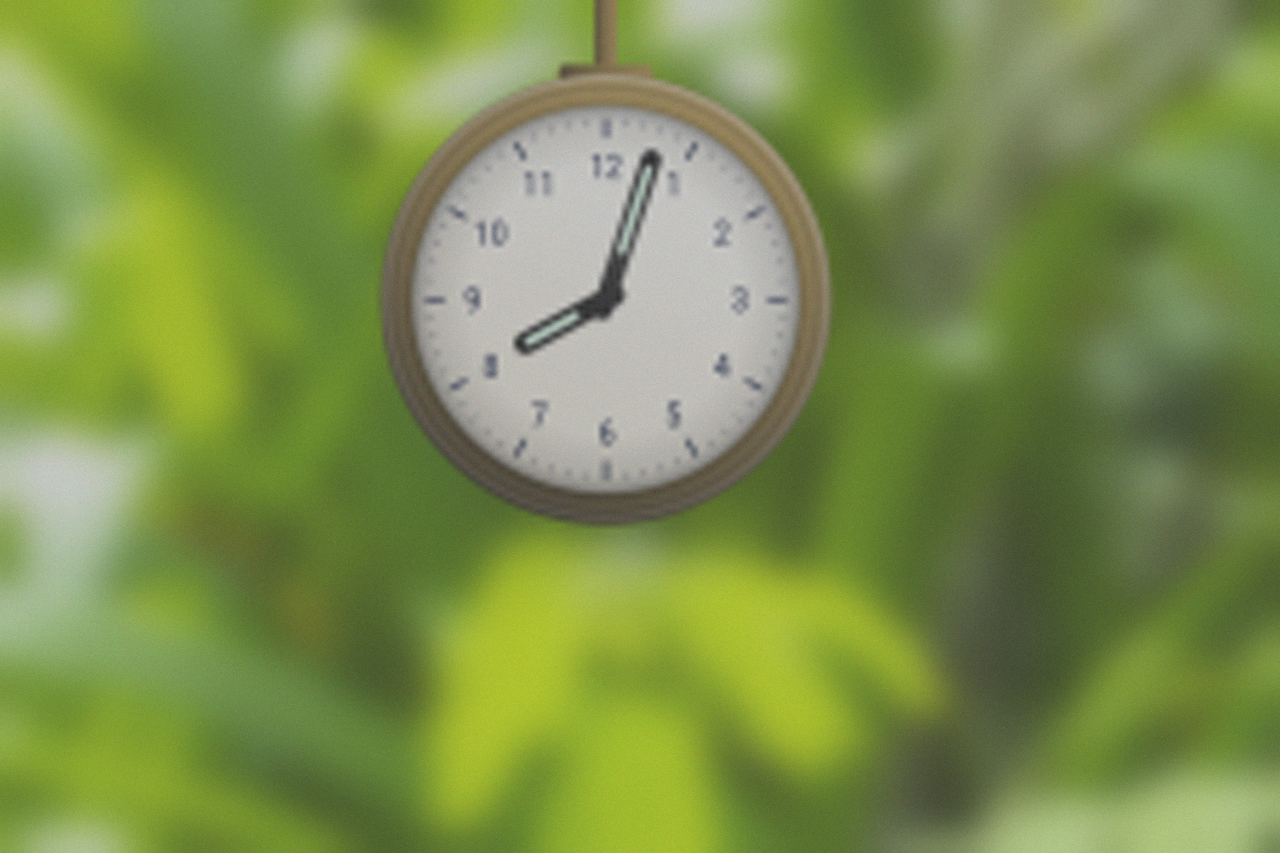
**8:03**
